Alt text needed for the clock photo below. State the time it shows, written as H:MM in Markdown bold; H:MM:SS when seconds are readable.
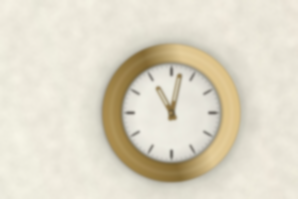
**11:02**
